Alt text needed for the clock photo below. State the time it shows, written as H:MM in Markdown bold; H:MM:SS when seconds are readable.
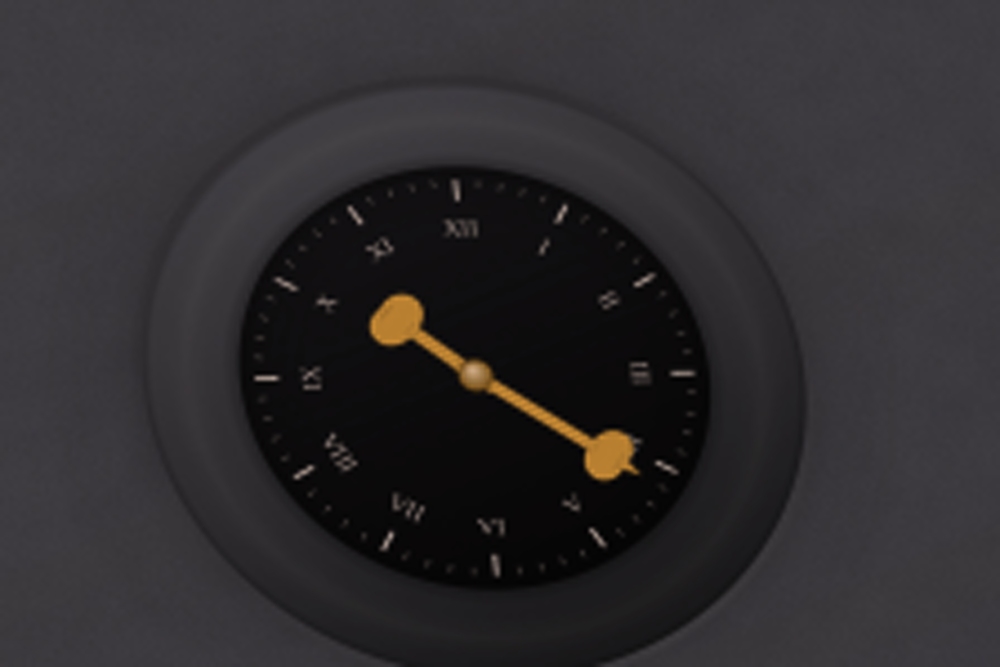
**10:21**
